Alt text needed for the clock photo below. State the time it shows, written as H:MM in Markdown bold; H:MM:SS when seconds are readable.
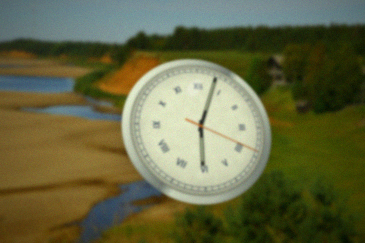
**6:03:19**
